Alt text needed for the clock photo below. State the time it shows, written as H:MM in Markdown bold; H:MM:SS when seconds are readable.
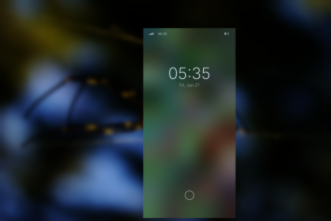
**5:35**
